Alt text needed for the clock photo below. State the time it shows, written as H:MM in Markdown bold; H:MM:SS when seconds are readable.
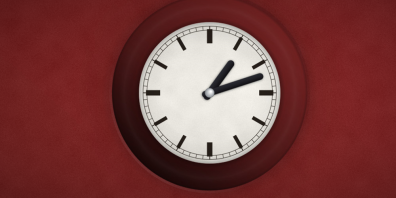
**1:12**
